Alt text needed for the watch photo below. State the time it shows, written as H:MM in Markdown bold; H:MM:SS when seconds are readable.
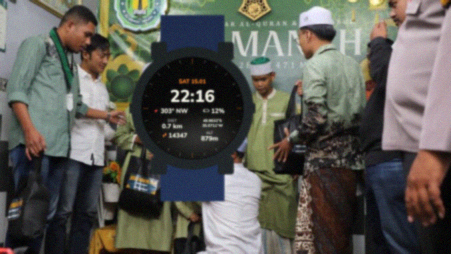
**22:16**
